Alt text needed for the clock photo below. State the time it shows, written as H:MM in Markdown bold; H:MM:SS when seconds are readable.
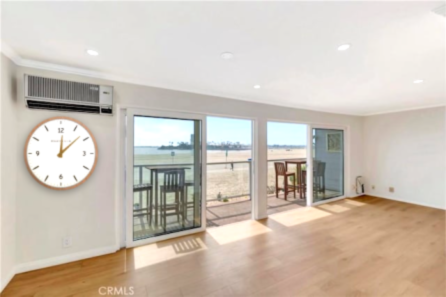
**12:08**
